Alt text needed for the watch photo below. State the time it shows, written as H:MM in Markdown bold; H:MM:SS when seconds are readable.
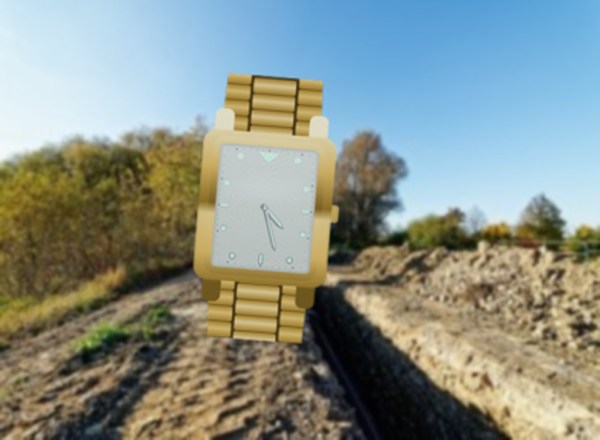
**4:27**
